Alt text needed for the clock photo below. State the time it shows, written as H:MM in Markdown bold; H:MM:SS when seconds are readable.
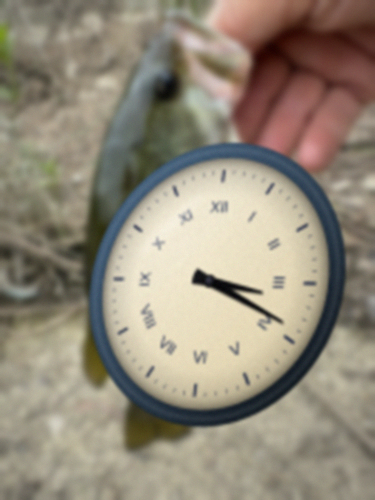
**3:19**
